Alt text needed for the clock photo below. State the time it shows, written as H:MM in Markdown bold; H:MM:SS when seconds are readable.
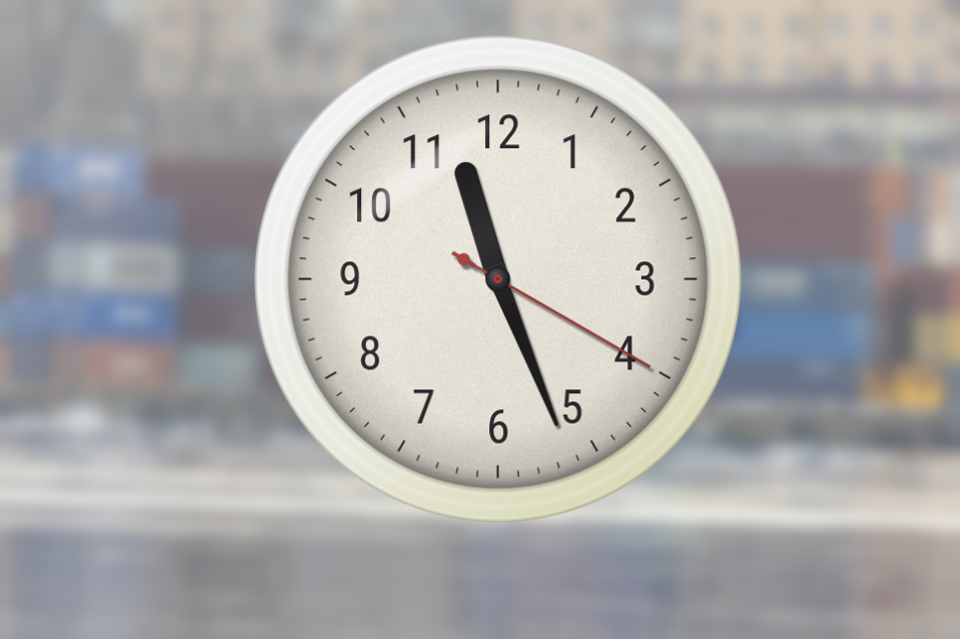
**11:26:20**
